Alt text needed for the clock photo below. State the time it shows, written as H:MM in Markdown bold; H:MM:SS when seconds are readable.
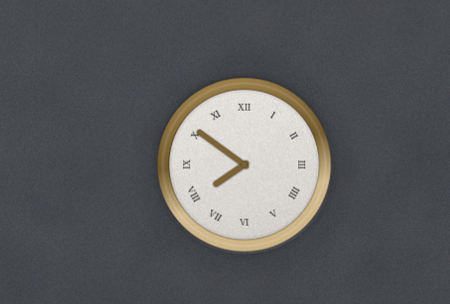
**7:51**
